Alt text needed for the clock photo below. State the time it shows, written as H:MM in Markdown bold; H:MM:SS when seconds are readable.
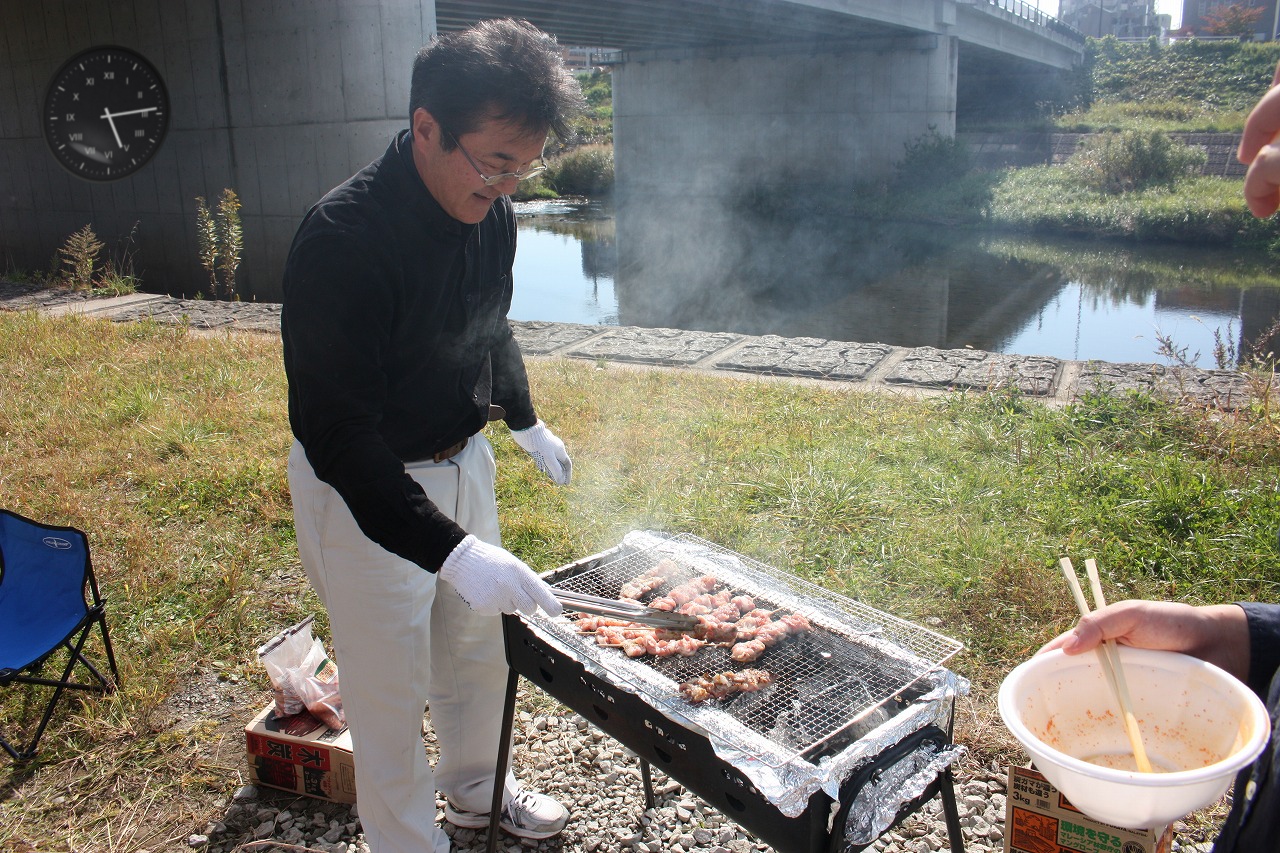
**5:14**
